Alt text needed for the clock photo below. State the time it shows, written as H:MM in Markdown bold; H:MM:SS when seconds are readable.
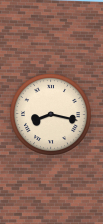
**8:17**
